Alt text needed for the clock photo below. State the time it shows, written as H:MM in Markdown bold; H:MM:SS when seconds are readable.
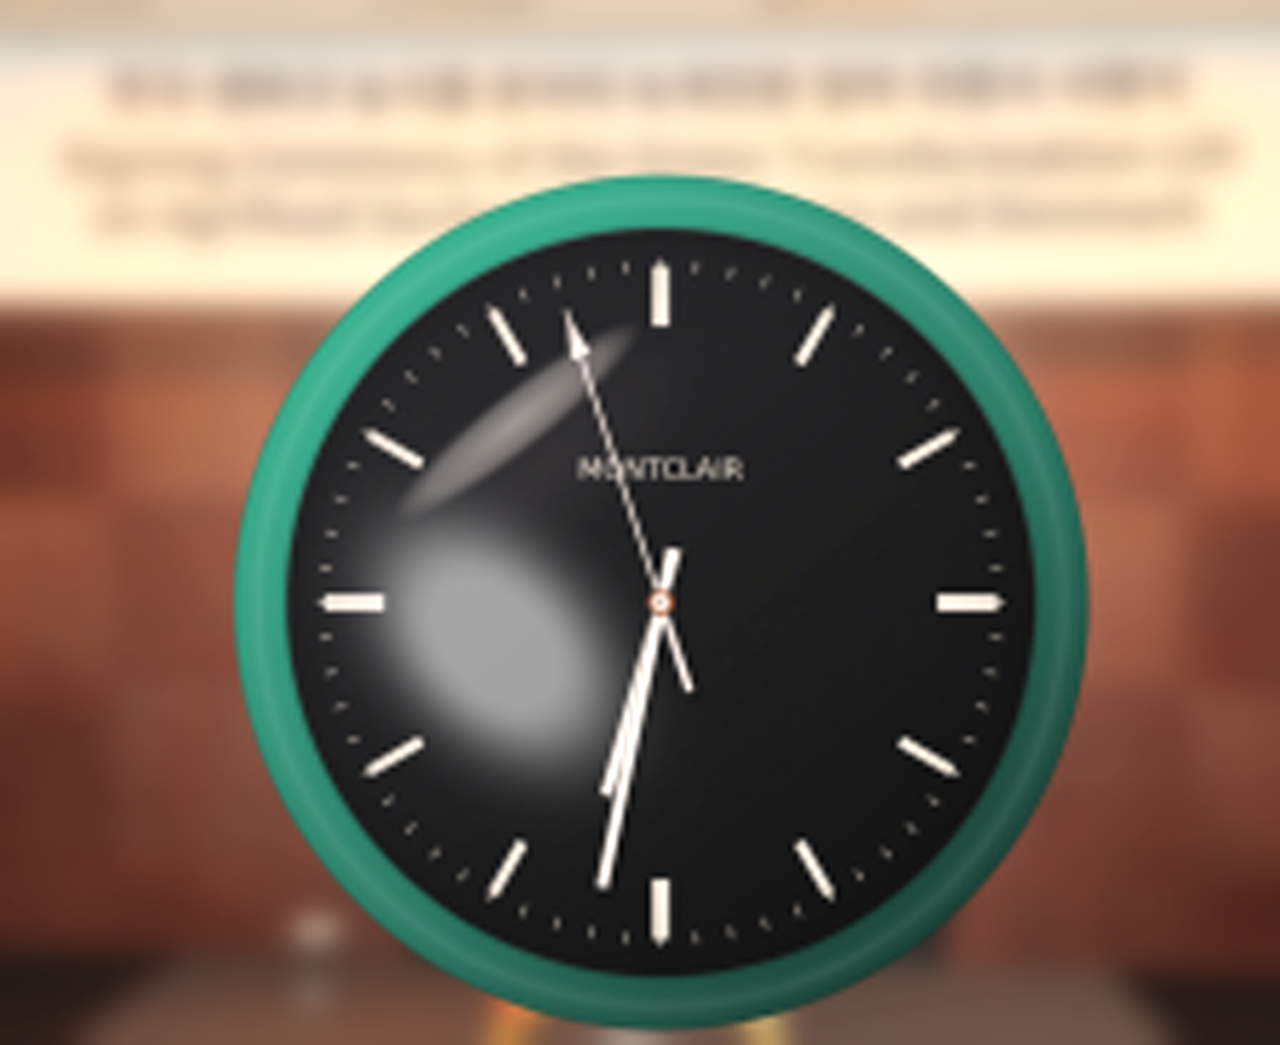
**6:31:57**
